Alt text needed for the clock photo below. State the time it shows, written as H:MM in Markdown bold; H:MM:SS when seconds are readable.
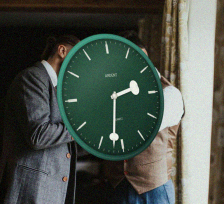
**2:32**
